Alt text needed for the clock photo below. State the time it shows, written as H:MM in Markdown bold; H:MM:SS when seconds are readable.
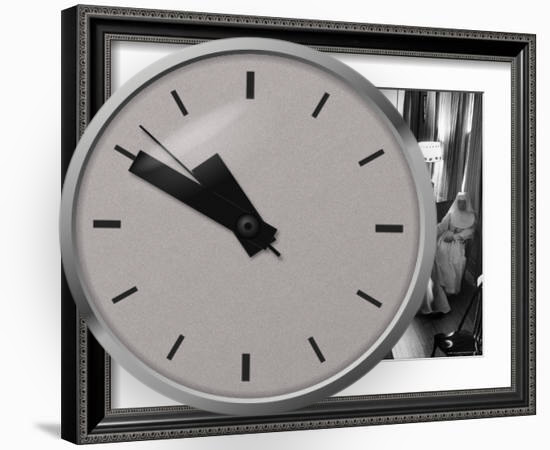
**10:49:52**
